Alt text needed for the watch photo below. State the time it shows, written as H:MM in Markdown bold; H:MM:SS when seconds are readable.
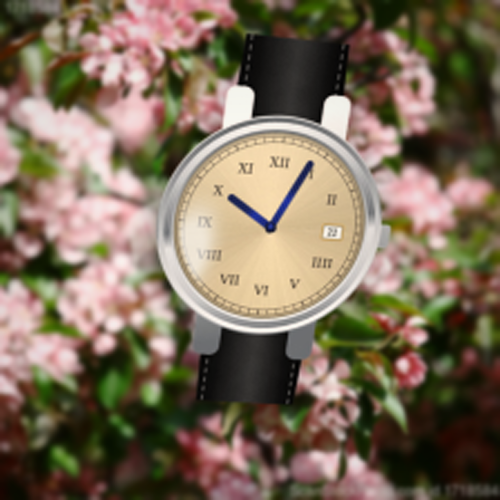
**10:04**
